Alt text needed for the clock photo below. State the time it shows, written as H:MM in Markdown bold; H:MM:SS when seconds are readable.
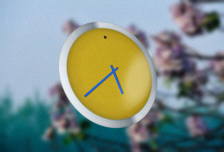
**5:40**
